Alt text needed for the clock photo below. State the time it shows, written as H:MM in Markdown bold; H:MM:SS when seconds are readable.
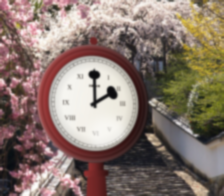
**2:00**
